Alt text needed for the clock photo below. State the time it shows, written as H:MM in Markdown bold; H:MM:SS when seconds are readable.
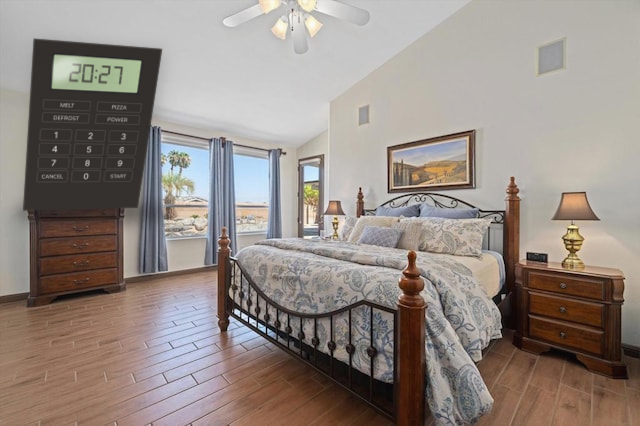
**20:27**
